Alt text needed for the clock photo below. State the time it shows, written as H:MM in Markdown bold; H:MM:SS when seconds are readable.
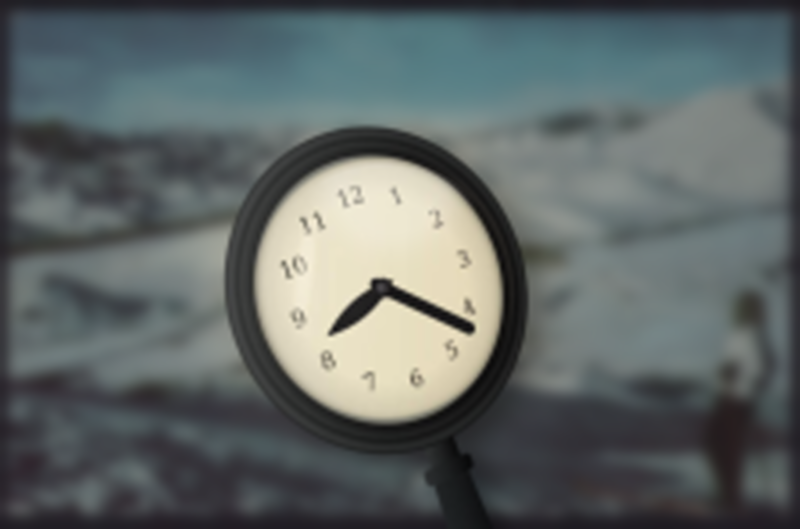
**8:22**
